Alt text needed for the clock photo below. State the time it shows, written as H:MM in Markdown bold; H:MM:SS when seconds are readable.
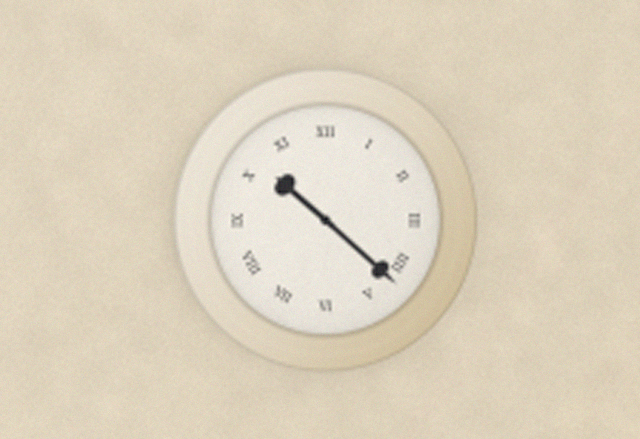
**10:22**
